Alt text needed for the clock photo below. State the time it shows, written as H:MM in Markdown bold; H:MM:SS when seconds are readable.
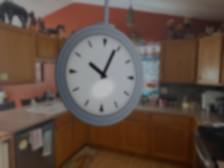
**10:04**
